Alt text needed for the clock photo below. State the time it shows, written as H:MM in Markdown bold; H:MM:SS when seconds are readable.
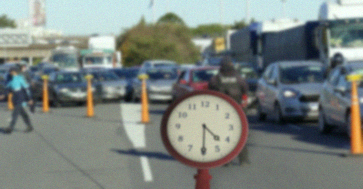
**4:30**
